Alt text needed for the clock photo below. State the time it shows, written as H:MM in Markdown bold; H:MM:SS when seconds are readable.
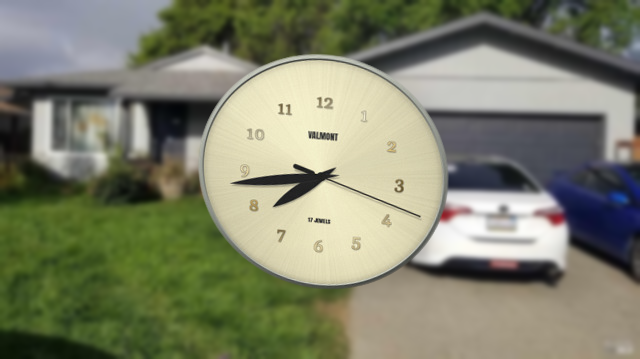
**7:43:18**
